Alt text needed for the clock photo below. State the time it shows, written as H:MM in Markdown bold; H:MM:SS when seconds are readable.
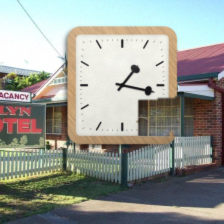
**1:17**
